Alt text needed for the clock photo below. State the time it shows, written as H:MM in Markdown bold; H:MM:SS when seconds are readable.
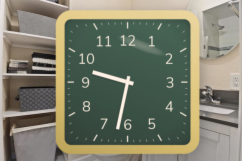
**9:32**
